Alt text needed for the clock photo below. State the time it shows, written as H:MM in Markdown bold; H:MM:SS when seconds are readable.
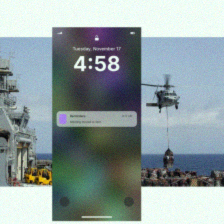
**4:58**
